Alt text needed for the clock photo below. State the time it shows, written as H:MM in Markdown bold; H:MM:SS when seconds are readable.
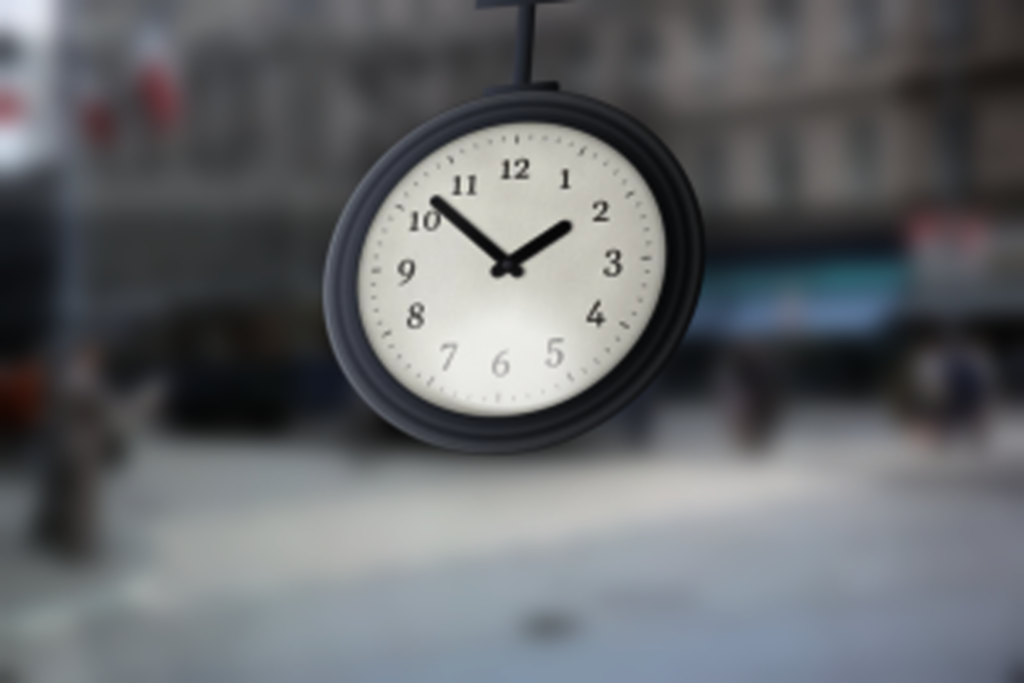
**1:52**
